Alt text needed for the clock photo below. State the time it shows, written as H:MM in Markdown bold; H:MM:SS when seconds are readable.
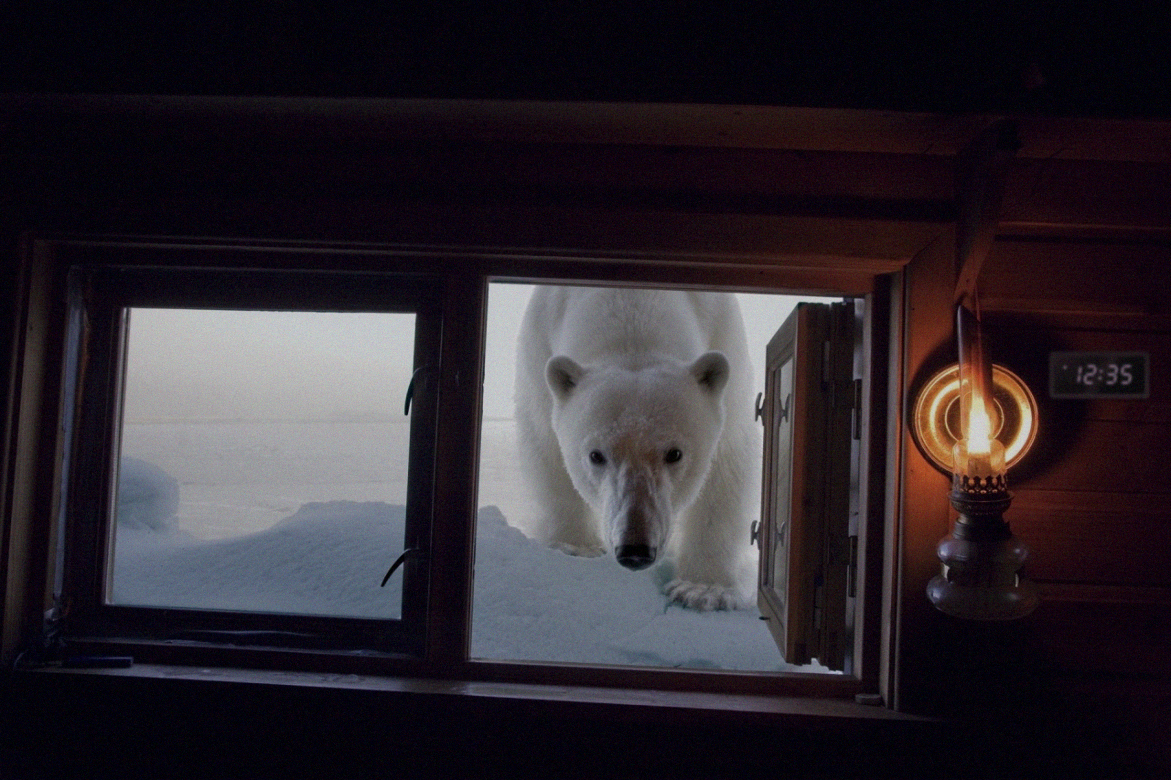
**12:35**
